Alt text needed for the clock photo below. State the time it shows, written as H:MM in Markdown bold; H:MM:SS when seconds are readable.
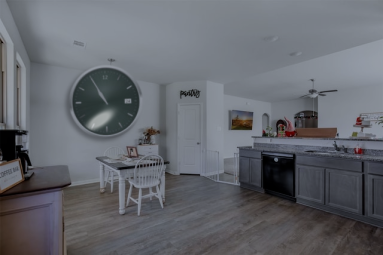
**10:55**
